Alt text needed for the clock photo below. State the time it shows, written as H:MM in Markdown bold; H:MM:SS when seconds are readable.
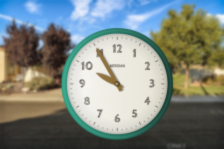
**9:55**
